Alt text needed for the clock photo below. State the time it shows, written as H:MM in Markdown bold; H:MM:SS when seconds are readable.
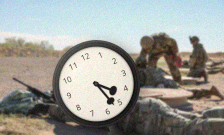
**4:27**
